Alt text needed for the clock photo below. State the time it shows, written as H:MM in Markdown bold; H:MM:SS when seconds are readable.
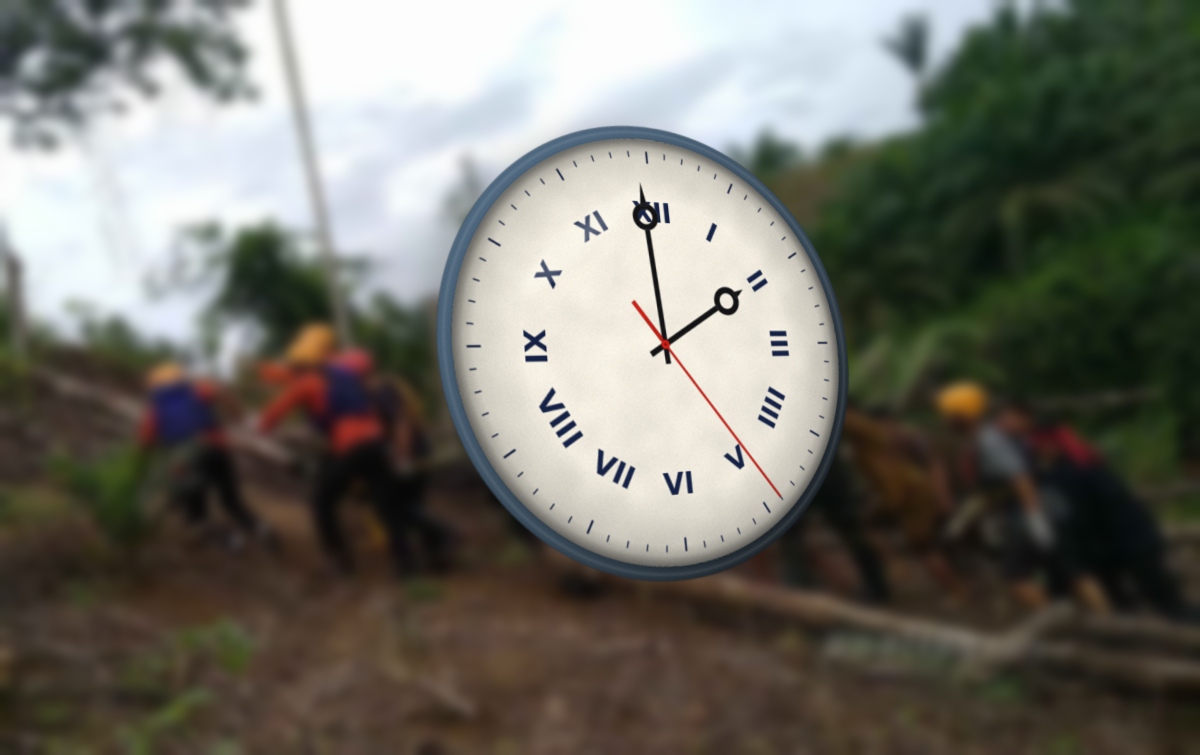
**1:59:24**
